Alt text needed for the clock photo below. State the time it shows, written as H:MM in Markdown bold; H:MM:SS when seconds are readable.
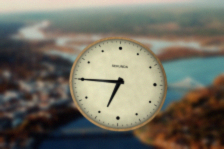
**6:45**
